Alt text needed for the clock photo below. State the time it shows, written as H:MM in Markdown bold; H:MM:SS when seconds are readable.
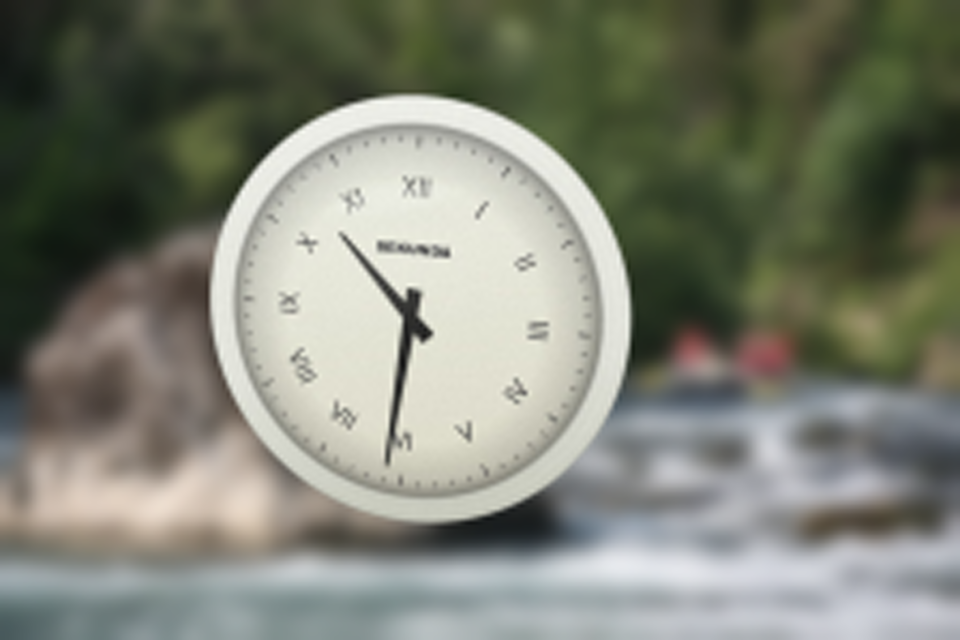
**10:31**
